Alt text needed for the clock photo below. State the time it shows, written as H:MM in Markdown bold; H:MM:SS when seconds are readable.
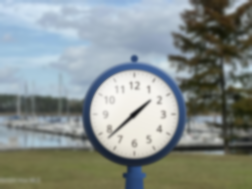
**1:38**
